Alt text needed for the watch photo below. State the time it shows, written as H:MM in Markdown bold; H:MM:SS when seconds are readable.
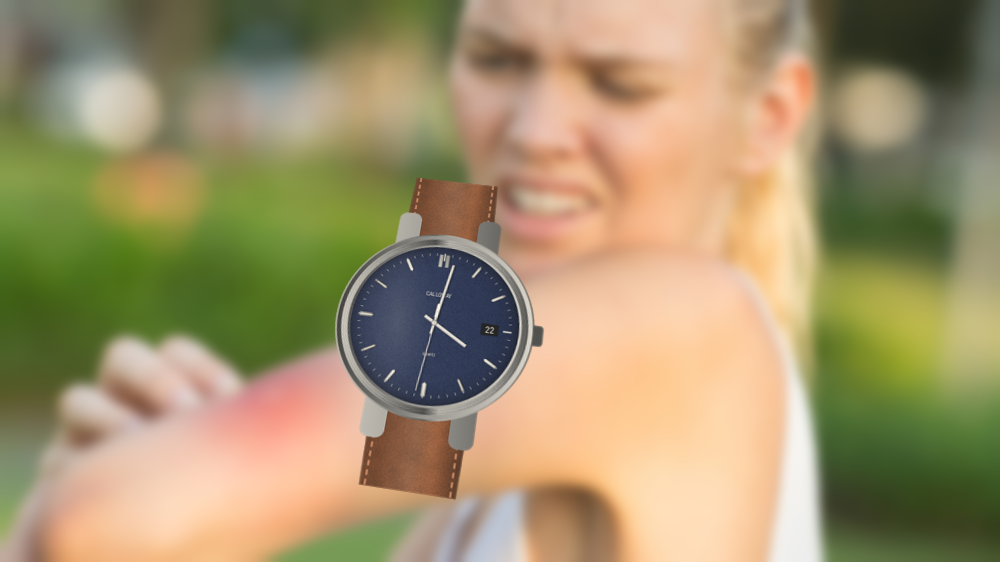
**4:01:31**
